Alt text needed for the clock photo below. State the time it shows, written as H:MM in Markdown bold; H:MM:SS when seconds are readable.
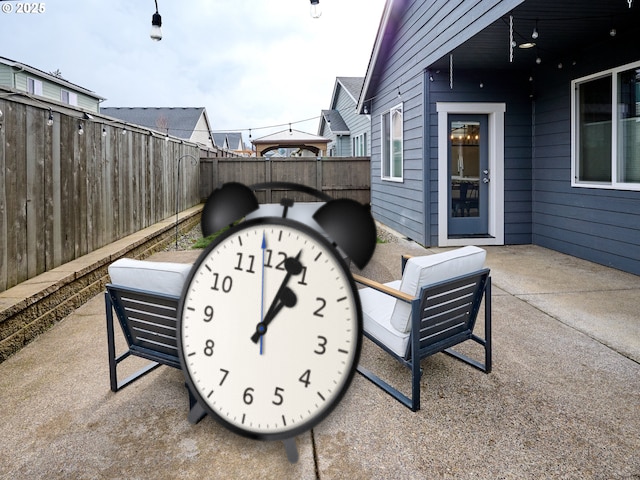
**1:02:58**
